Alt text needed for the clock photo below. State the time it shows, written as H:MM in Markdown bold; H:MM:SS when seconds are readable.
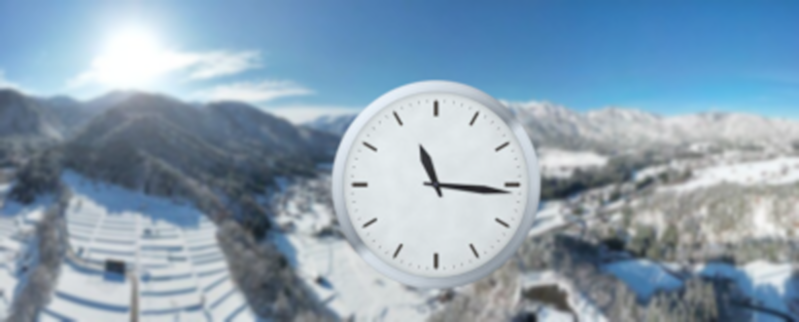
**11:16**
